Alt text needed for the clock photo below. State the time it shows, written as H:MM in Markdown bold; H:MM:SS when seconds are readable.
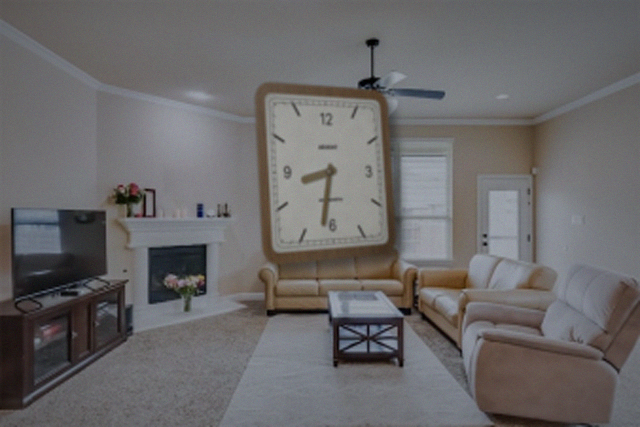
**8:32**
